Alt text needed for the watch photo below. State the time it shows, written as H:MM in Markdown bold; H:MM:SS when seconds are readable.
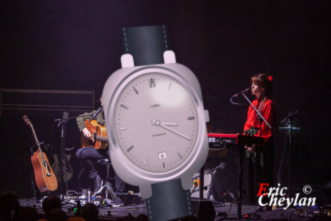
**3:20**
